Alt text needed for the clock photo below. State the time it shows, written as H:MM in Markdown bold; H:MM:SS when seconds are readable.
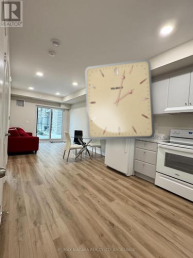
**2:03**
